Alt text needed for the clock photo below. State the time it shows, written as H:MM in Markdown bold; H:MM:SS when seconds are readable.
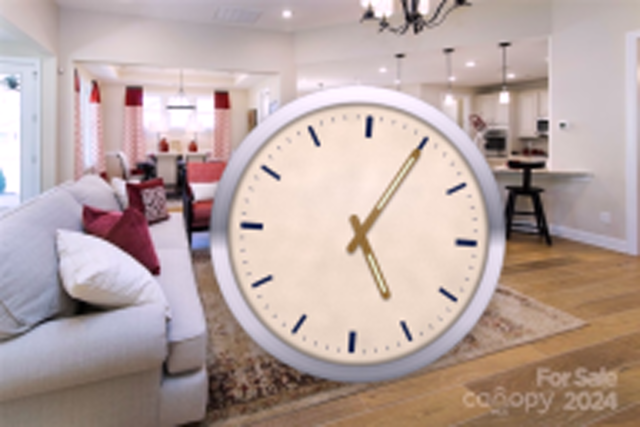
**5:05**
